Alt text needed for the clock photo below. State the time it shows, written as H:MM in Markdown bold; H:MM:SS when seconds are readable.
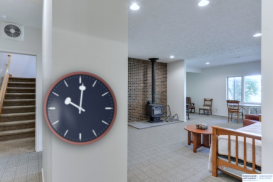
**10:01**
